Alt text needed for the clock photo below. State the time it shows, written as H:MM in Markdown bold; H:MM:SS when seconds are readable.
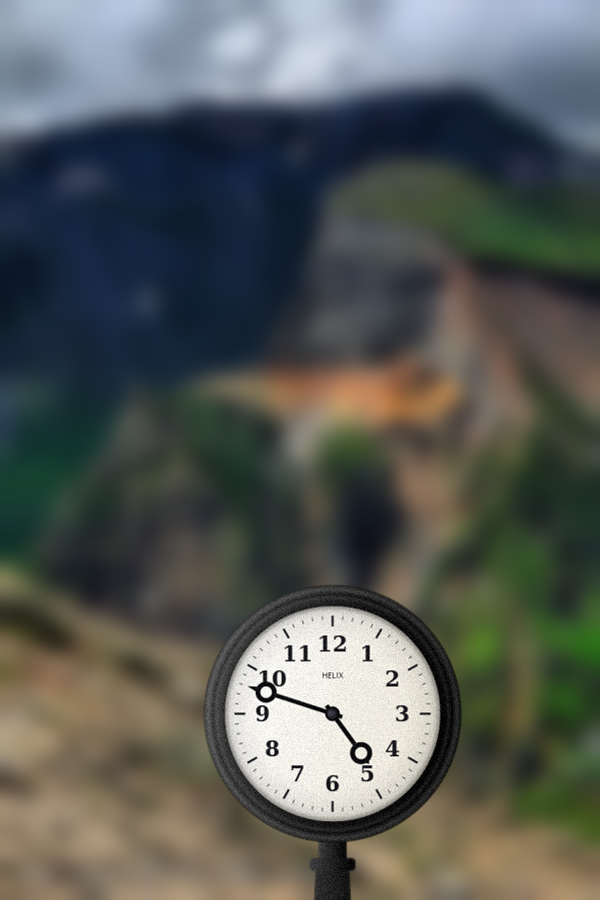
**4:48**
